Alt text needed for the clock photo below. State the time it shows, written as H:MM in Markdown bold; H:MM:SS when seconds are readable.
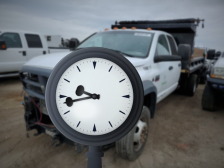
**9:43**
